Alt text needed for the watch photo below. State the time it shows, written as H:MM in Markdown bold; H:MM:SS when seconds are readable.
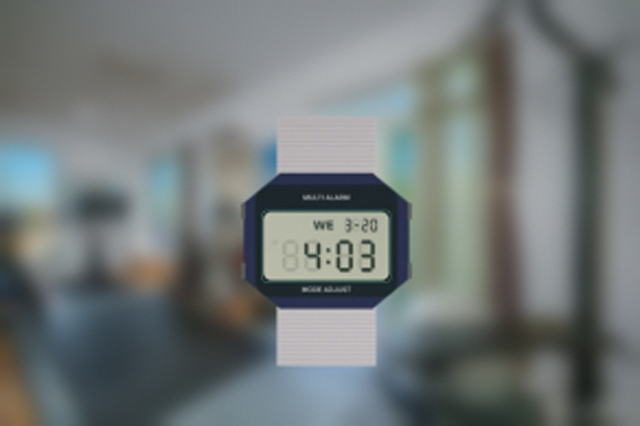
**4:03**
